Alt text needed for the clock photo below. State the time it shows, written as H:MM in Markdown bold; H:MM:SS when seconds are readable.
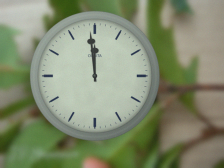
**11:59**
